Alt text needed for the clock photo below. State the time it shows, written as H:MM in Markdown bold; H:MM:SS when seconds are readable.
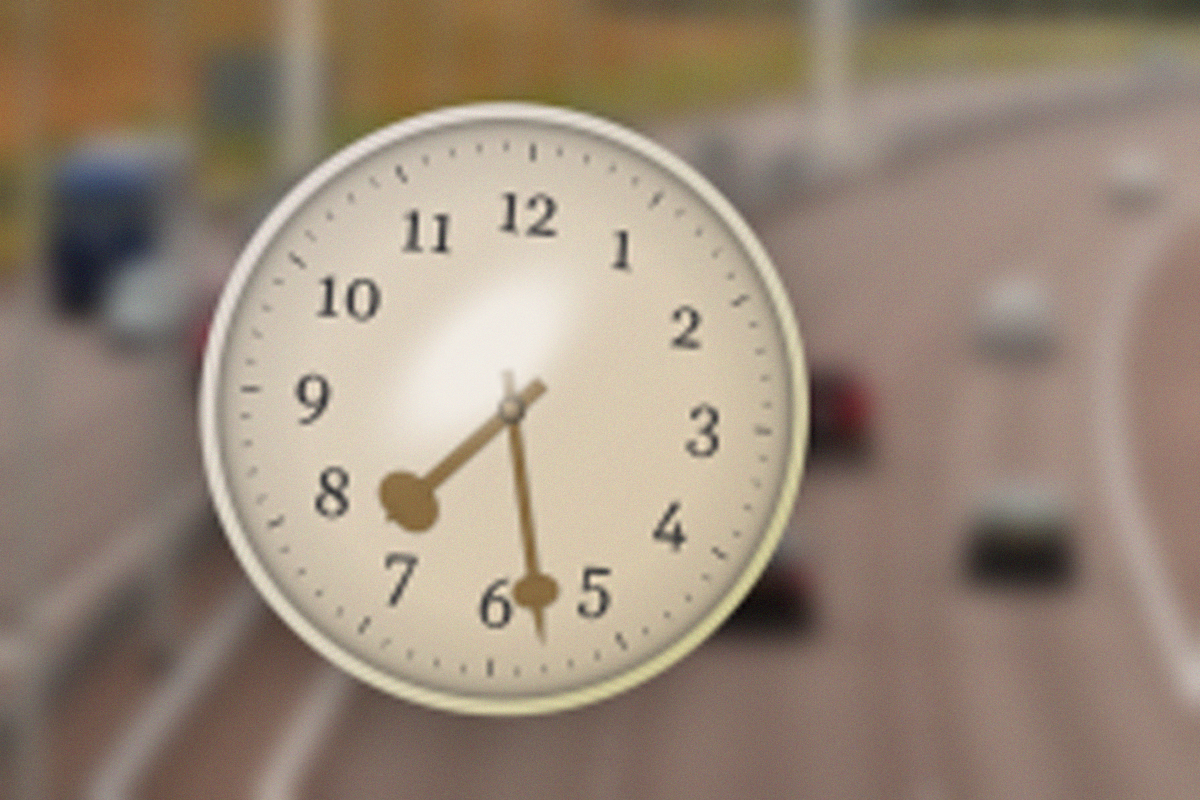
**7:28**
